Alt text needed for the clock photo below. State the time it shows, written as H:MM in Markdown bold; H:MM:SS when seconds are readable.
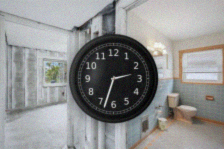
**2:33**
